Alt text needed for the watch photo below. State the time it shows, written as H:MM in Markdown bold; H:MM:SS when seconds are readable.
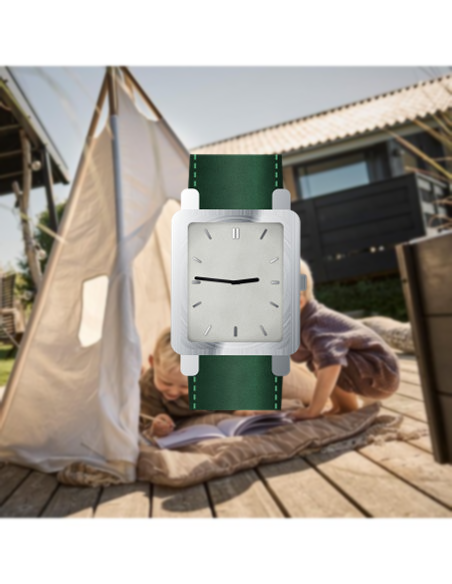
**2:46**
